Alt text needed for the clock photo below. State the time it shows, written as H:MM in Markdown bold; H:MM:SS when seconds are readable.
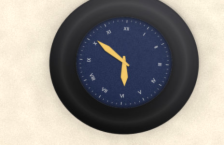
**5:51**
